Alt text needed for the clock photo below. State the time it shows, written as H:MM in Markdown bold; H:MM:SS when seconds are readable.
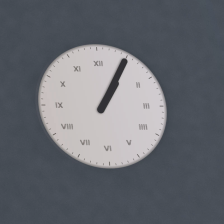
**1:05**
